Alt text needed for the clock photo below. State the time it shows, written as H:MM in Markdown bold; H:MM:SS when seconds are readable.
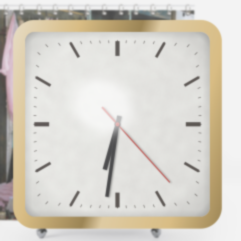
**6:31:23**
